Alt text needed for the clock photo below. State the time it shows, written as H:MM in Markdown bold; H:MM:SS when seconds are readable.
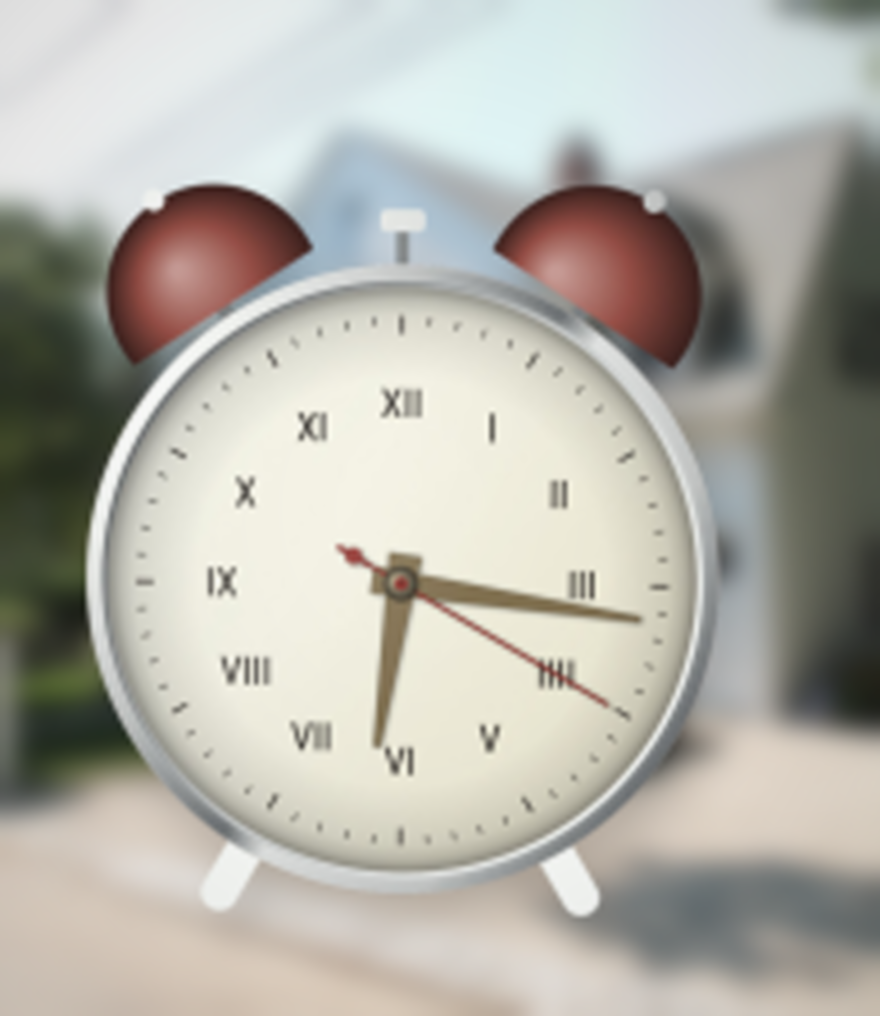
**6:16:20**
